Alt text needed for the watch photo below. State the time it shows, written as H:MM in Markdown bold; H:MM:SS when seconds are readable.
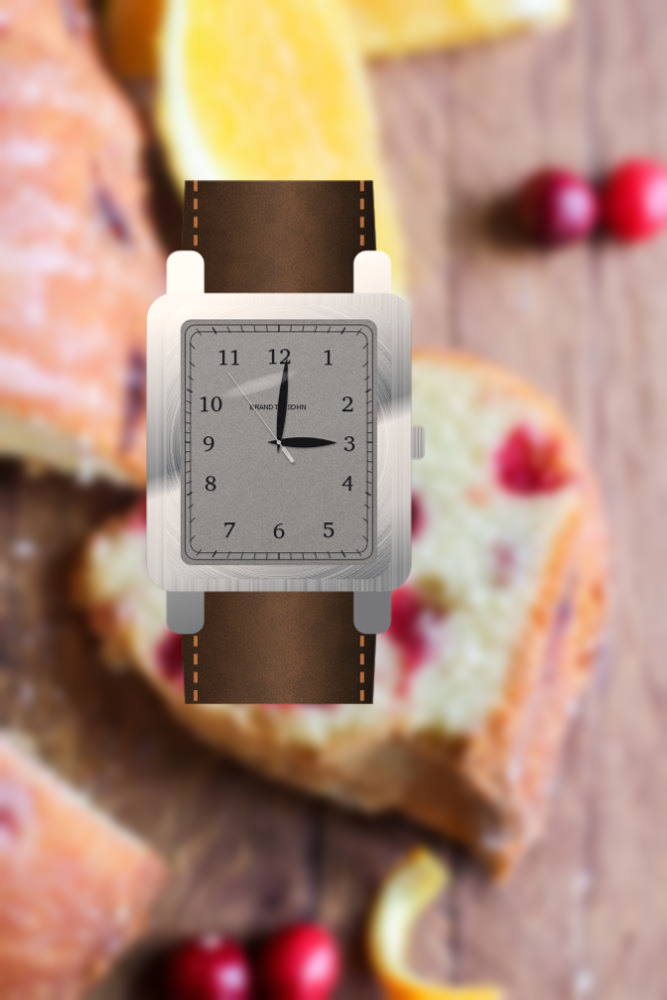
**3:00:54**
